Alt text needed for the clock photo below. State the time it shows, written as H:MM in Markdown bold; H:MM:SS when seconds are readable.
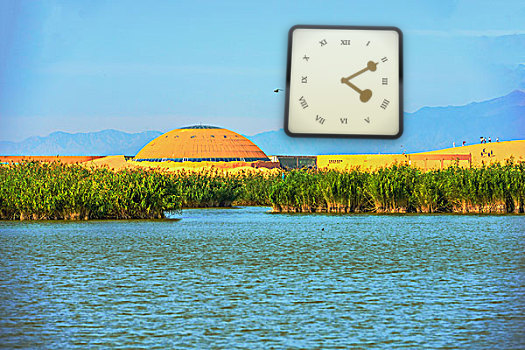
**4:10**
